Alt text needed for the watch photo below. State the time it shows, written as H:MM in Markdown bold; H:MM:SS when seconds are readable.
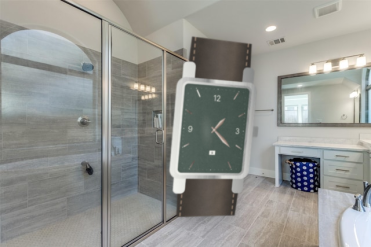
**1:22**
